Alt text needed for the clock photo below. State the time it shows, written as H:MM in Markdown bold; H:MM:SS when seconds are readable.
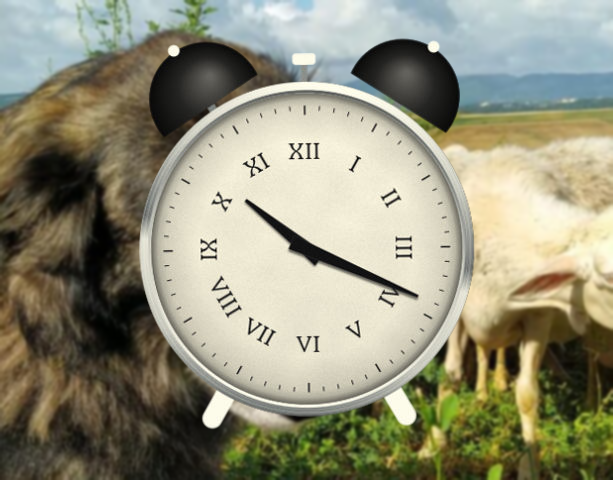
**10:19**
